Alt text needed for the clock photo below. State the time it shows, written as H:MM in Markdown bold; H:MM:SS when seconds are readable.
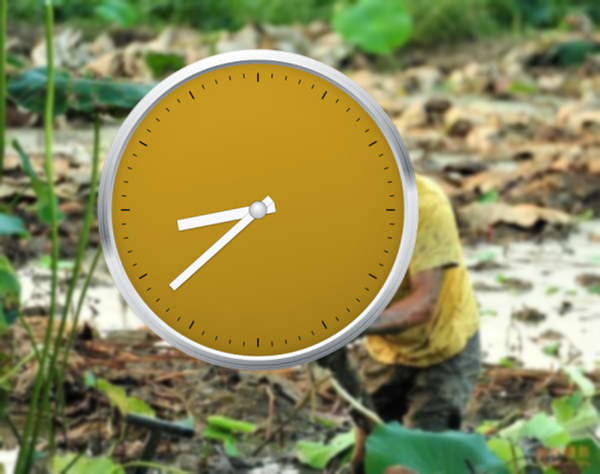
**8:38**
